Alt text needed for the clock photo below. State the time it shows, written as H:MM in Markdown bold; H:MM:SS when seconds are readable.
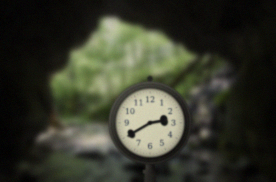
**2:40**
